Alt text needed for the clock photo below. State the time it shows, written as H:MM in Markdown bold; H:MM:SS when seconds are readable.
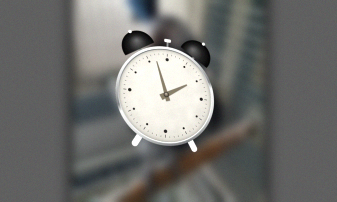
**1:57**
